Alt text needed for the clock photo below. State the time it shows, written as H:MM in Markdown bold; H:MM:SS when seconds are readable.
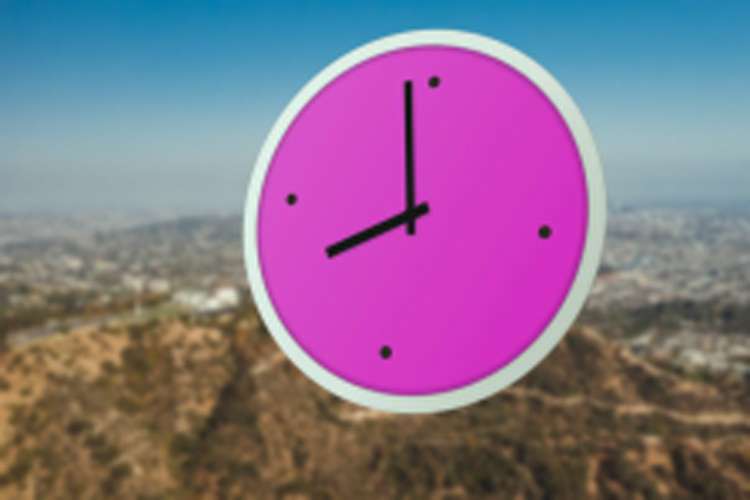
**7:58**
